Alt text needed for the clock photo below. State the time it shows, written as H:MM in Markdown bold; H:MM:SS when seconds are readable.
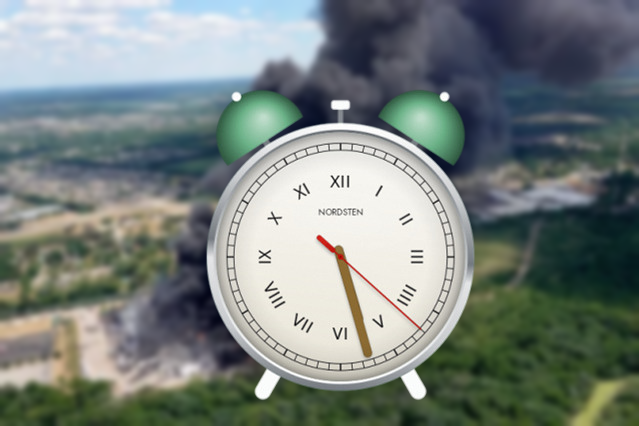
**5:27:22**
